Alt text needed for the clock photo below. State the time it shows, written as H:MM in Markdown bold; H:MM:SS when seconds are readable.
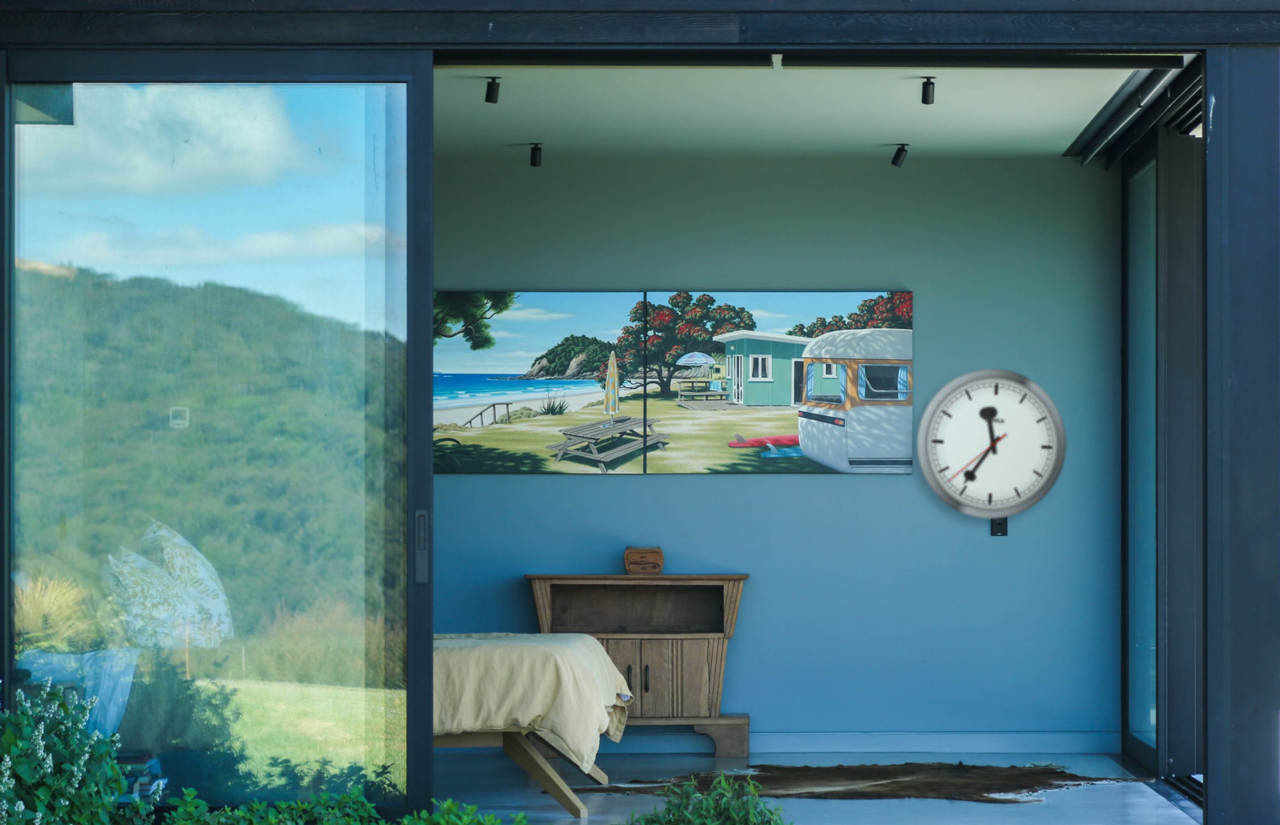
**11:35:38**
